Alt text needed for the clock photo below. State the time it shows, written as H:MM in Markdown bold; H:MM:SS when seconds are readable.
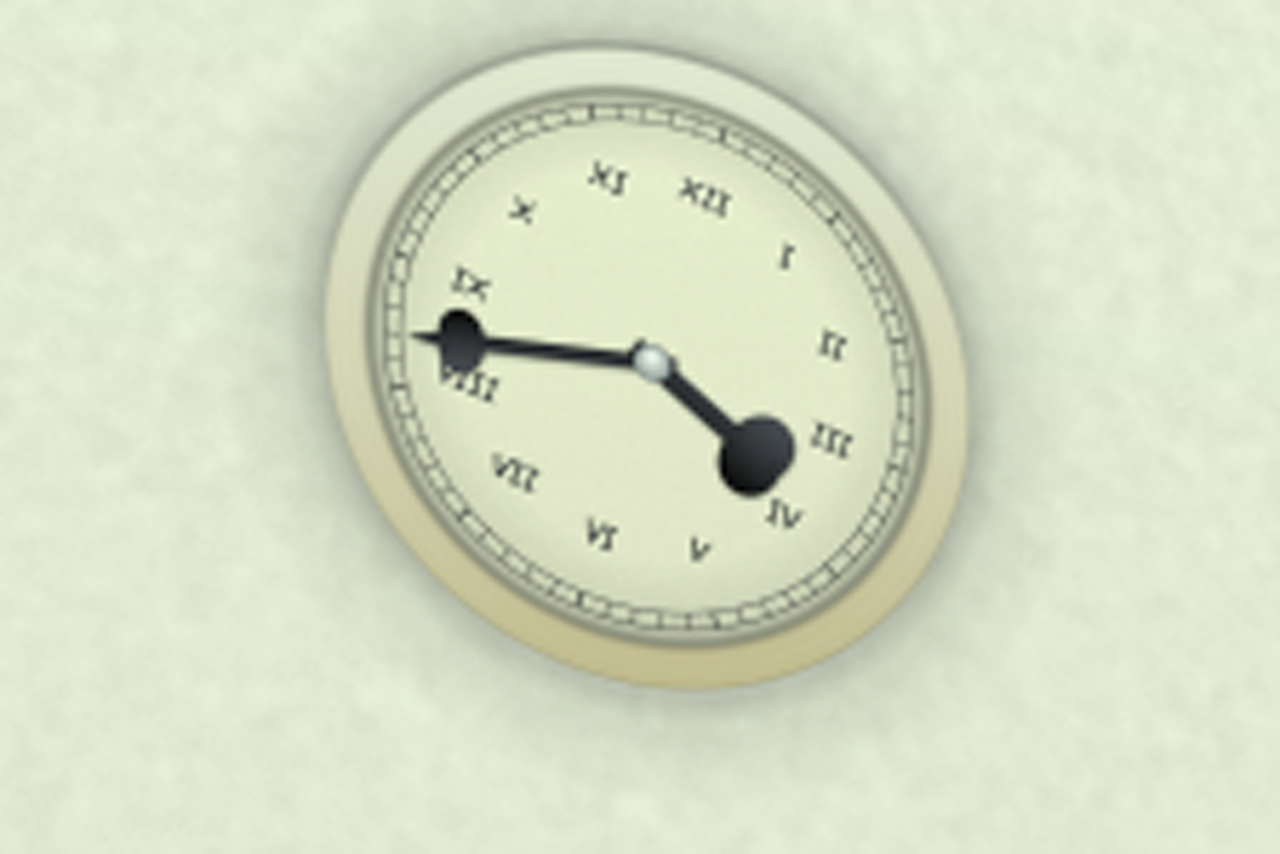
**3:42**
